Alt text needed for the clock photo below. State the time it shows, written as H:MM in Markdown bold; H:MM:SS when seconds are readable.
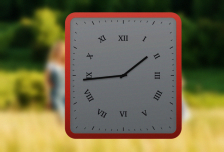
**1:44**
